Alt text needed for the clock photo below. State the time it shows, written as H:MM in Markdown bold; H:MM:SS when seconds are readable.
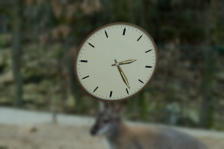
**2:24**
